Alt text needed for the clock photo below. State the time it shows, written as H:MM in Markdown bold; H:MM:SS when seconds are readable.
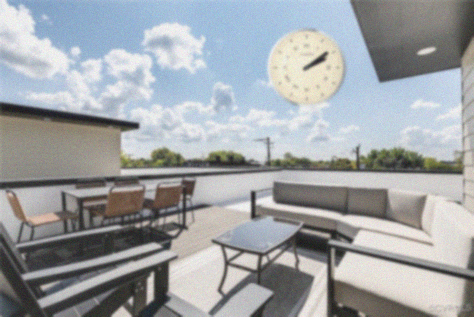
**2:09**
